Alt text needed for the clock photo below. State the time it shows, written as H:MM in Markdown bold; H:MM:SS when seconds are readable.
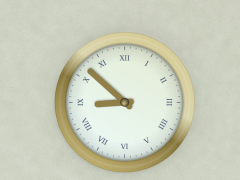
**8:52**
